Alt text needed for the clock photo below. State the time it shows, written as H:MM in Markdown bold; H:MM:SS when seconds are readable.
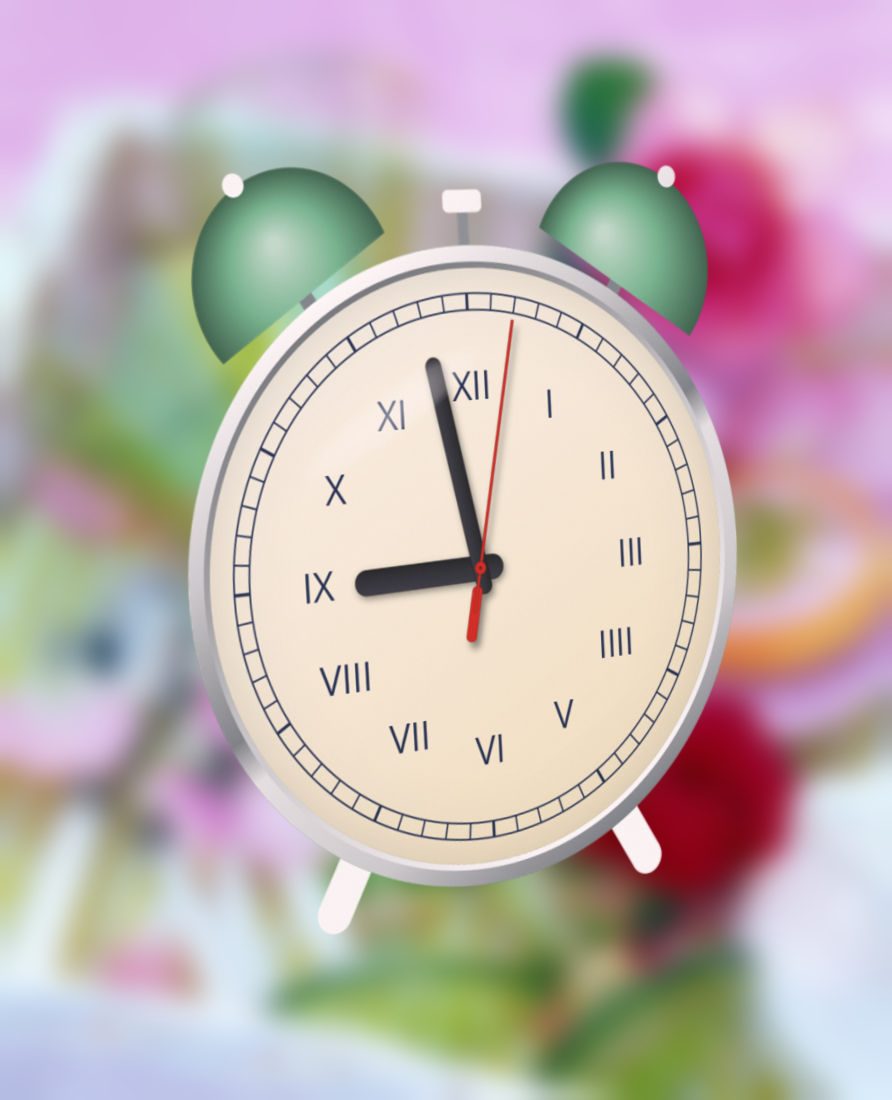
**8:58:02**
